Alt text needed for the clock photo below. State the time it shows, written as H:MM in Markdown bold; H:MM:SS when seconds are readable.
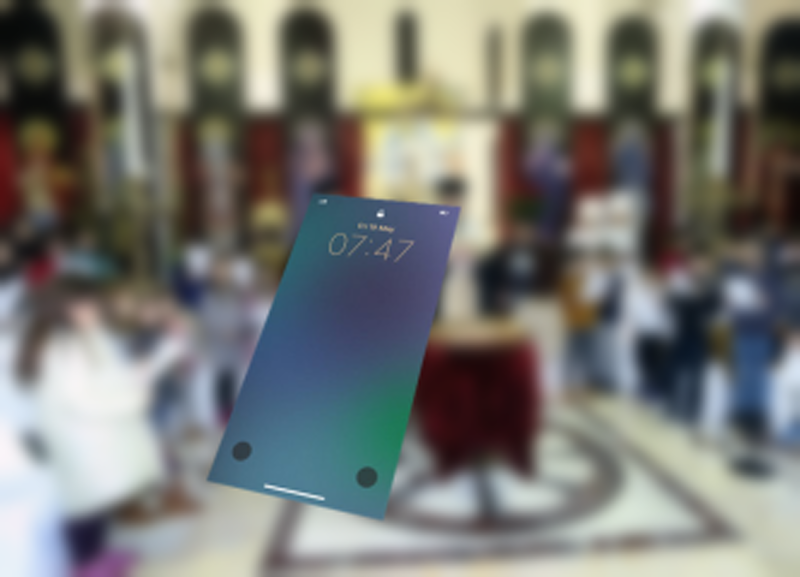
**7:47**
